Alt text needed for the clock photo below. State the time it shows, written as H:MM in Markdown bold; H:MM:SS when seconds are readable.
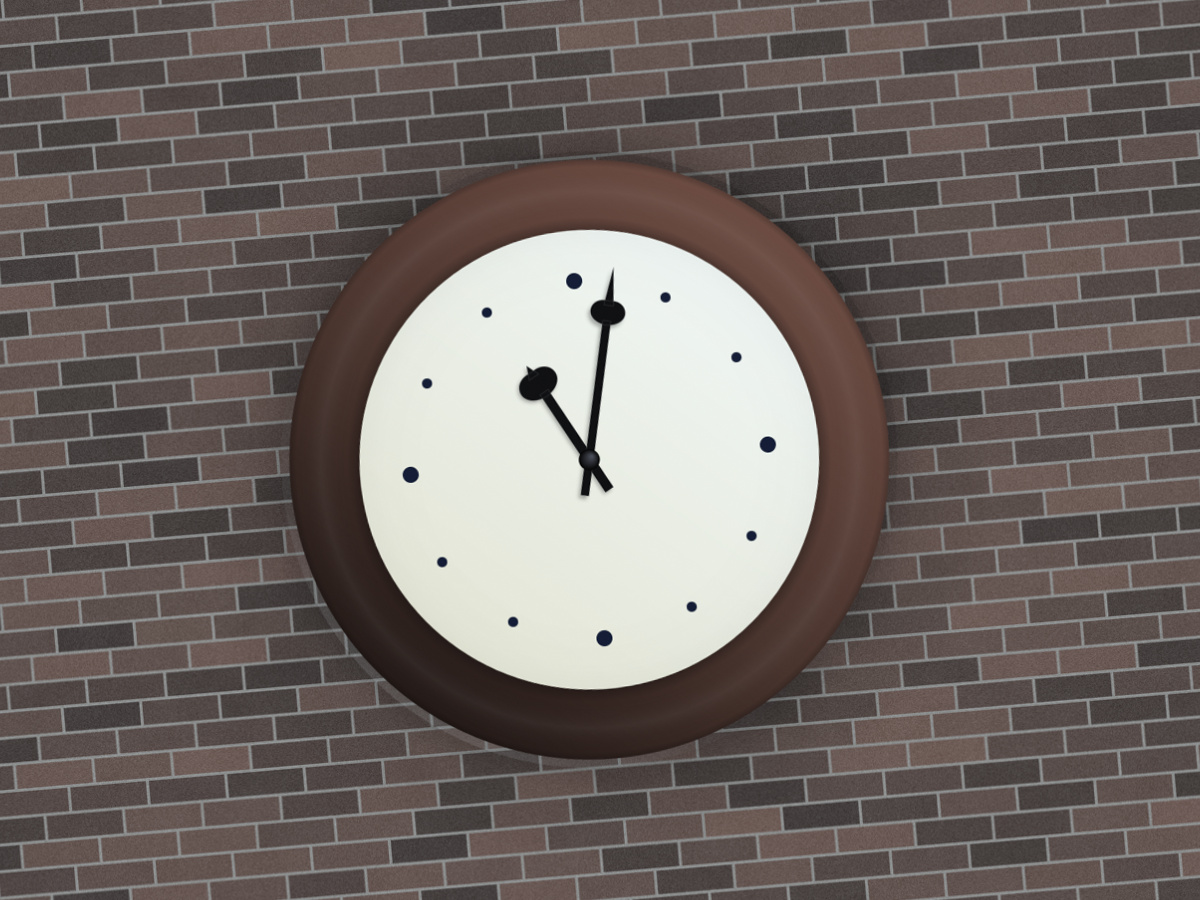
**11:02**
